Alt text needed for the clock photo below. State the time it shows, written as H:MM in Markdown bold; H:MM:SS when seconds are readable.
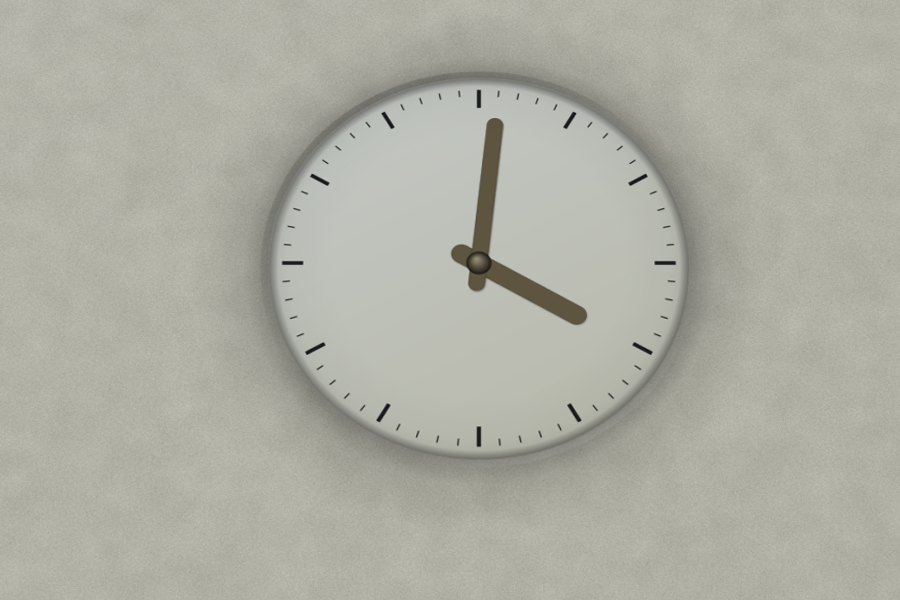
**4:01**
